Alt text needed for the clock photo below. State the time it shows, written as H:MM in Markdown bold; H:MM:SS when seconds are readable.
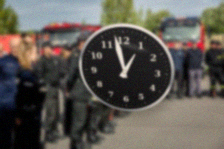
**12:58**
